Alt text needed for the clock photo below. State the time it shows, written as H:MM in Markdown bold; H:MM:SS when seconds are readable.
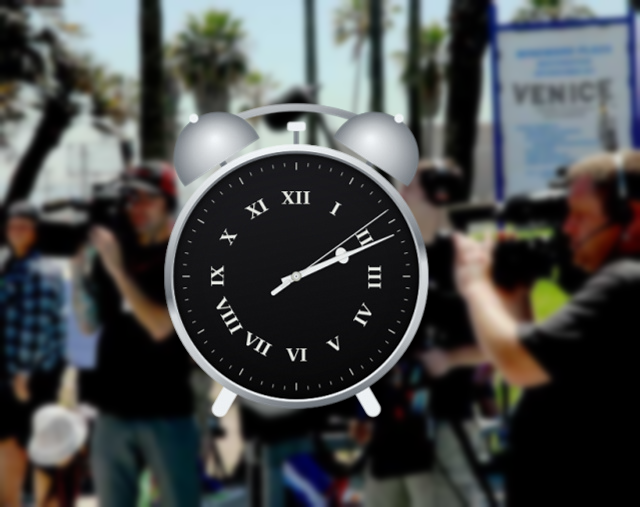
**2:11:09**
